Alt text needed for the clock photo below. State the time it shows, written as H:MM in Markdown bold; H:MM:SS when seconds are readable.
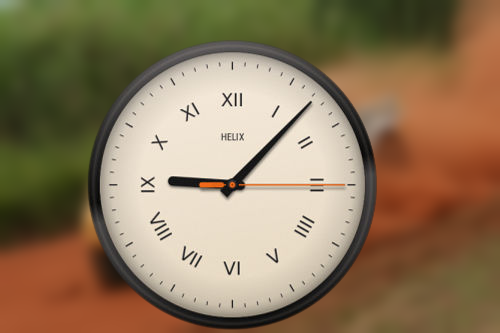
**9:07:15**
